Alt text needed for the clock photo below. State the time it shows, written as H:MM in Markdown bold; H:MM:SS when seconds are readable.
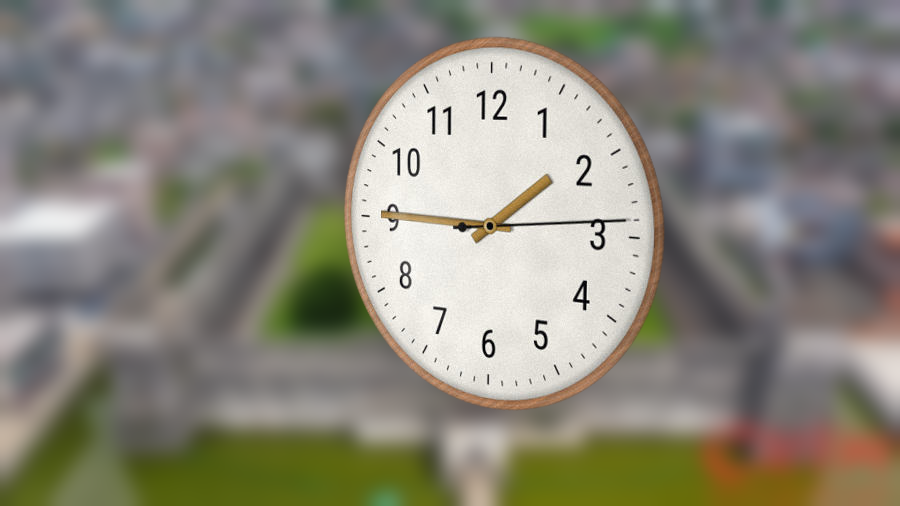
**1:45:14**
